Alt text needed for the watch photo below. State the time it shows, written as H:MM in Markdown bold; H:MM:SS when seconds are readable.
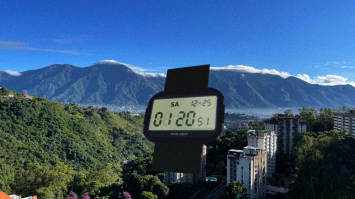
**1:20:51**
